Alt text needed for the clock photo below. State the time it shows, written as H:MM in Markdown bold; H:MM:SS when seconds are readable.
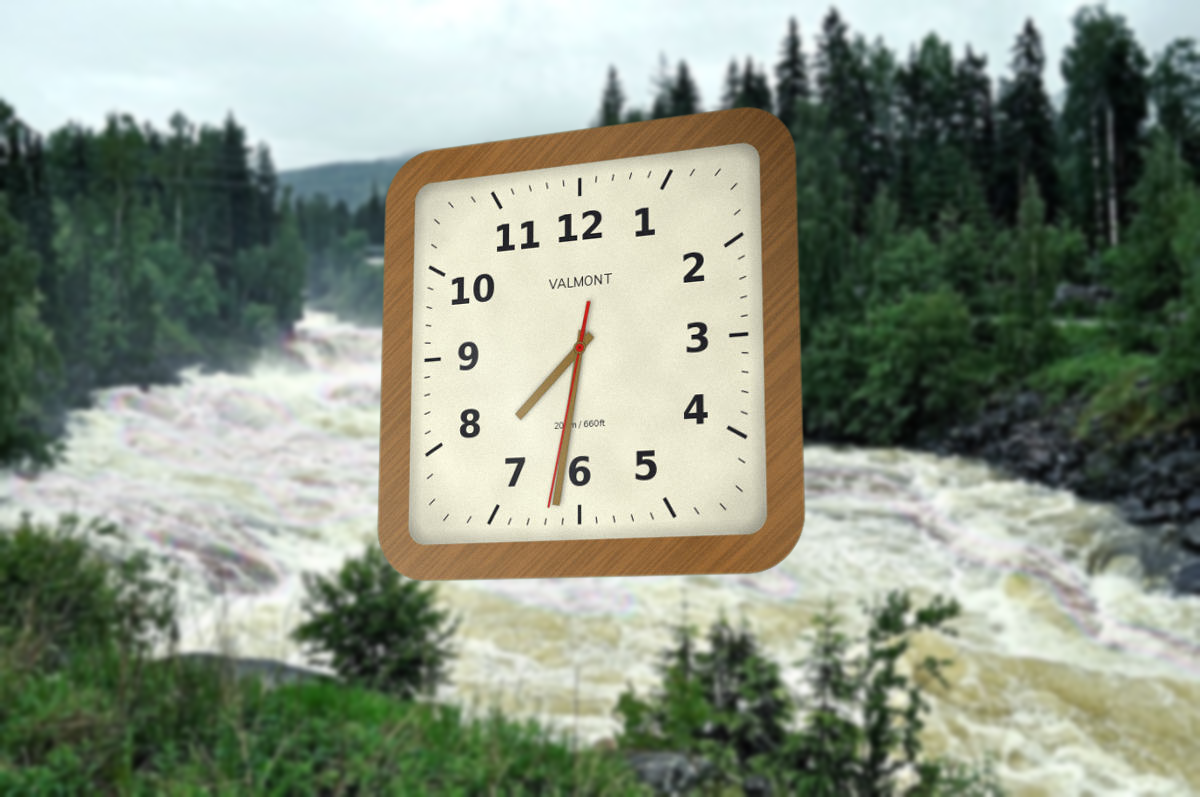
**7:31:32**
